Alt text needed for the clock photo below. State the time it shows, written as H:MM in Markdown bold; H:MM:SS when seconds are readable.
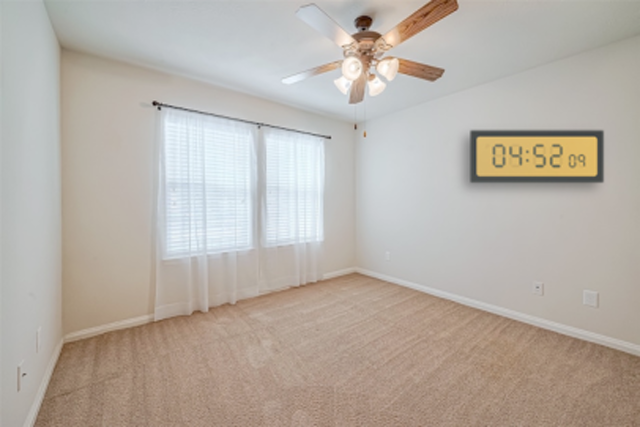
**4:52:09**
